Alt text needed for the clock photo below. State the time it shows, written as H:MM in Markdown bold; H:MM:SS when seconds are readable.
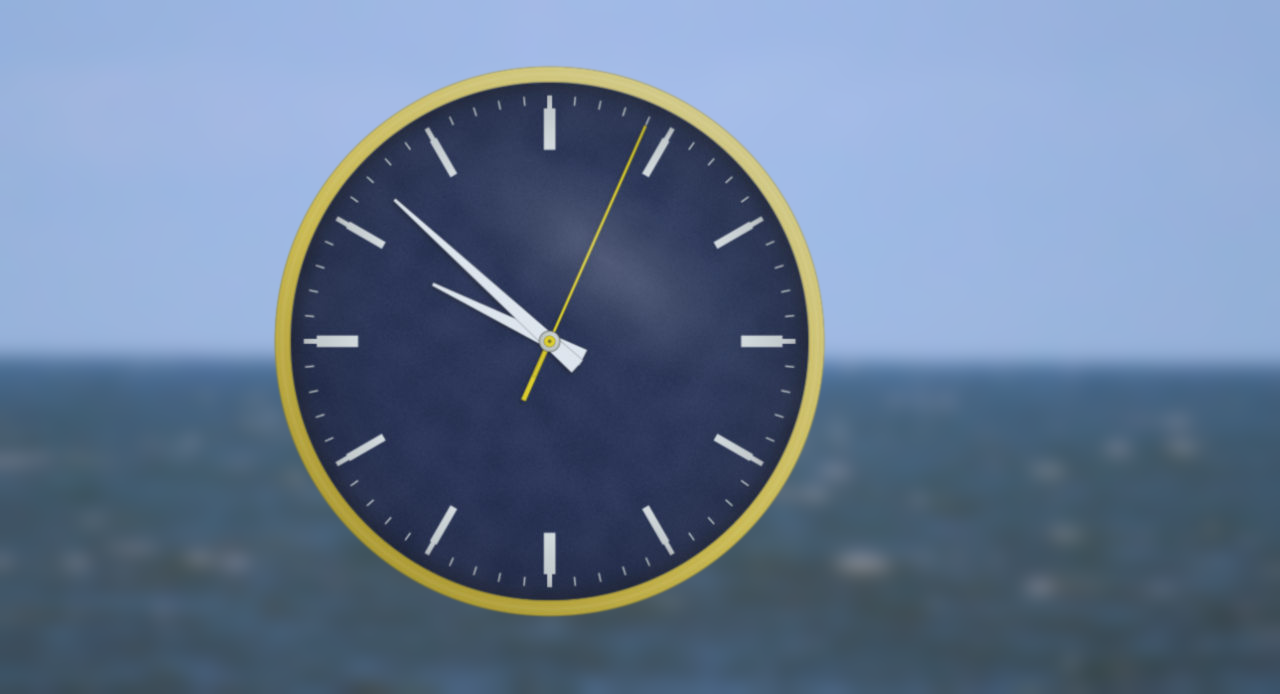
**9:52:04**
